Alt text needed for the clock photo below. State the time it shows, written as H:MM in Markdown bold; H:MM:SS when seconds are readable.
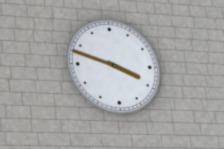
**3:48**
